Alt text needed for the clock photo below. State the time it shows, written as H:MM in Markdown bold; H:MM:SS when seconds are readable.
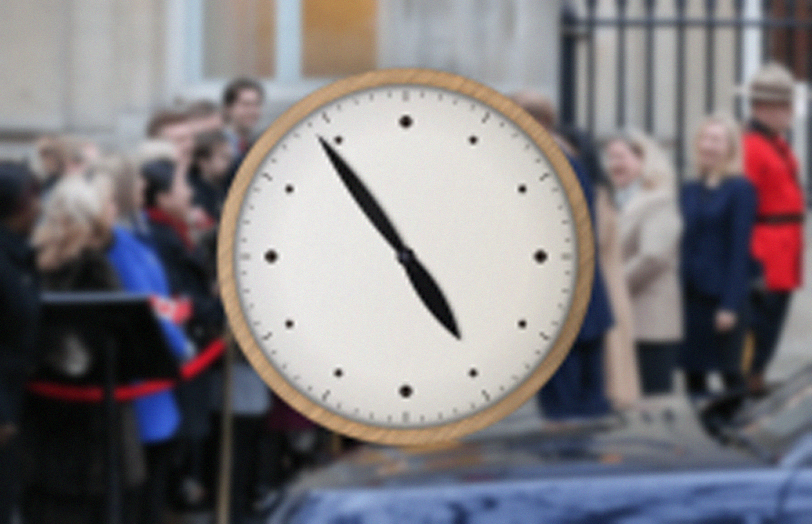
**4:54**
